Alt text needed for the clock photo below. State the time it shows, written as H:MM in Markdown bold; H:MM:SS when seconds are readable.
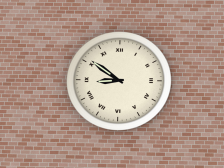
**8:51**
